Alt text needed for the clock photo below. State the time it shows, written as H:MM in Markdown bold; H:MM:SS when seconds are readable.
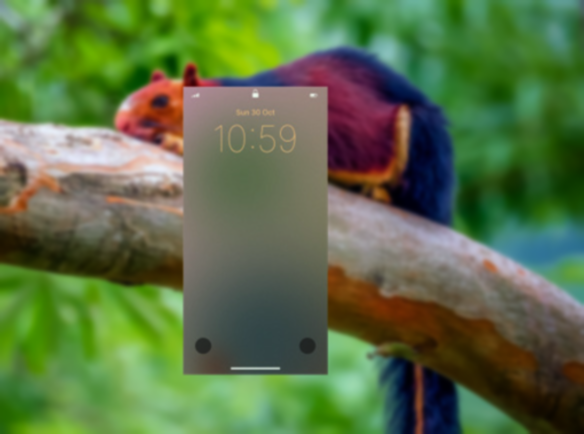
**10:59**
